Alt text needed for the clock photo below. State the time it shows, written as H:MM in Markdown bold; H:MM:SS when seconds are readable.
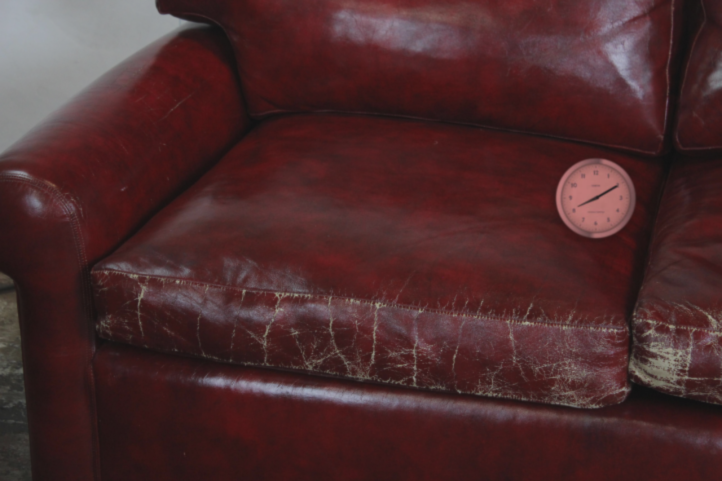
**8:10**
